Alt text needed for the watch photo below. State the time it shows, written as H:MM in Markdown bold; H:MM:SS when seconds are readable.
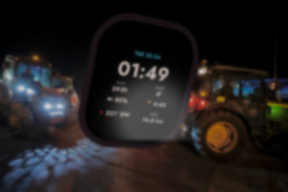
**1:49**
